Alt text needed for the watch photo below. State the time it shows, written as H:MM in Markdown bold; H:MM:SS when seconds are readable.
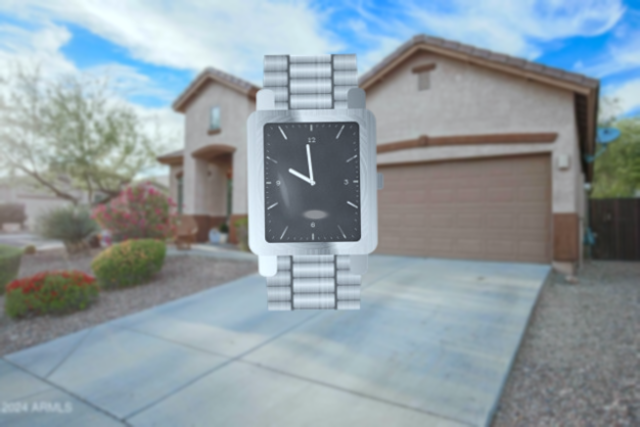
**9:59**
